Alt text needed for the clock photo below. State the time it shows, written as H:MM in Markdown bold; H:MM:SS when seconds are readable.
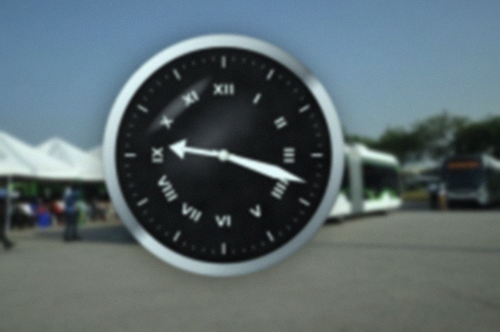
**9:18**
